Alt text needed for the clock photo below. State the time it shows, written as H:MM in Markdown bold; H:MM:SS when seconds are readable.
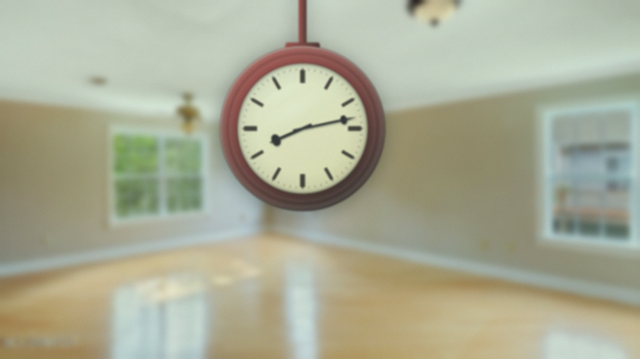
**8:13**
